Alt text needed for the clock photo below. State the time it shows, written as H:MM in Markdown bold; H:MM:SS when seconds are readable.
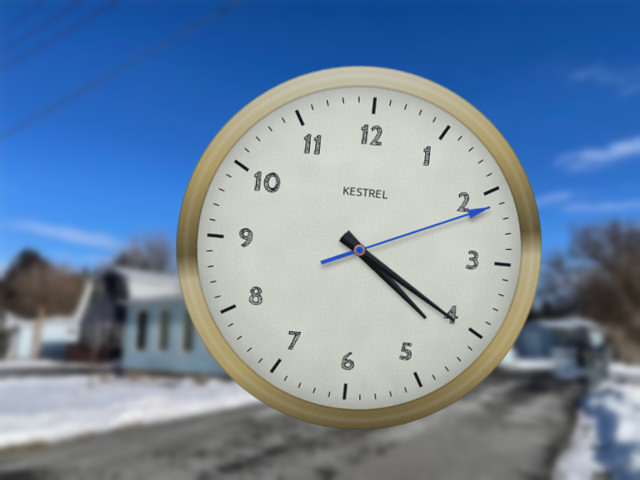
**4:20:11**
